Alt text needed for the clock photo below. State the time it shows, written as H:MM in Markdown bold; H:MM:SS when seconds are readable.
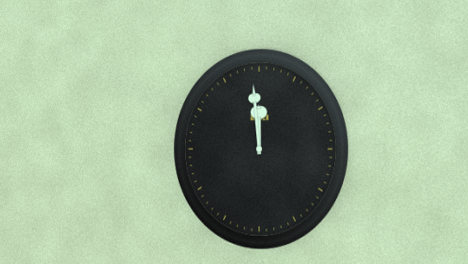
**11:59**
